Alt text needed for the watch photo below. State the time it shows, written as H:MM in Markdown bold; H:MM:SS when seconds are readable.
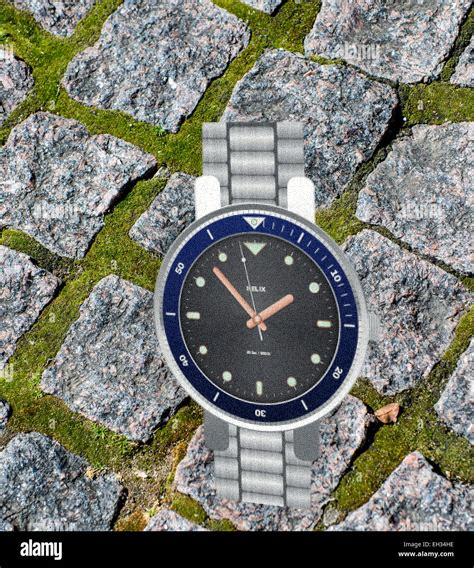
**1:52:58**
